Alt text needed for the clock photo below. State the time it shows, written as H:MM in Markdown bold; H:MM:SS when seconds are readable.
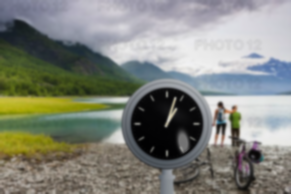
**1:03**
